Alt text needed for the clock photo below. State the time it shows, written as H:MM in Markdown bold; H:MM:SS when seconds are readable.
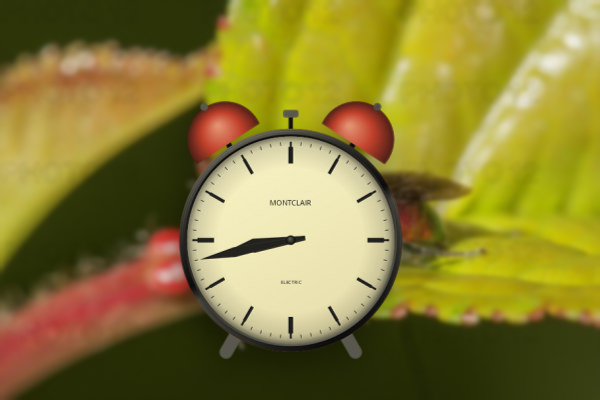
**8:43**
